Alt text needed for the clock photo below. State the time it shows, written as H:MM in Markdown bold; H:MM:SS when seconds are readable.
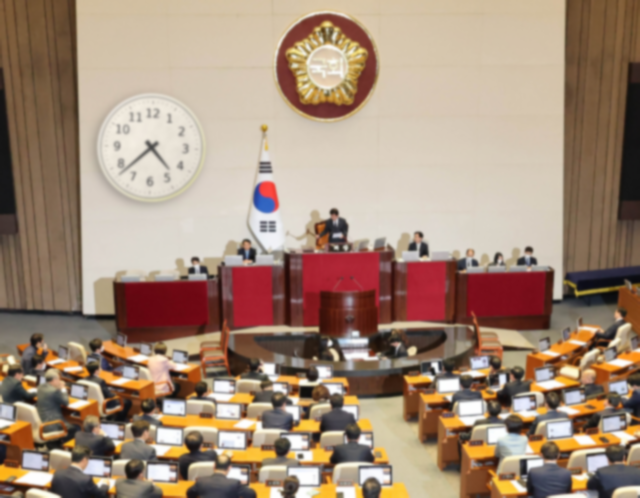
**4:38**
